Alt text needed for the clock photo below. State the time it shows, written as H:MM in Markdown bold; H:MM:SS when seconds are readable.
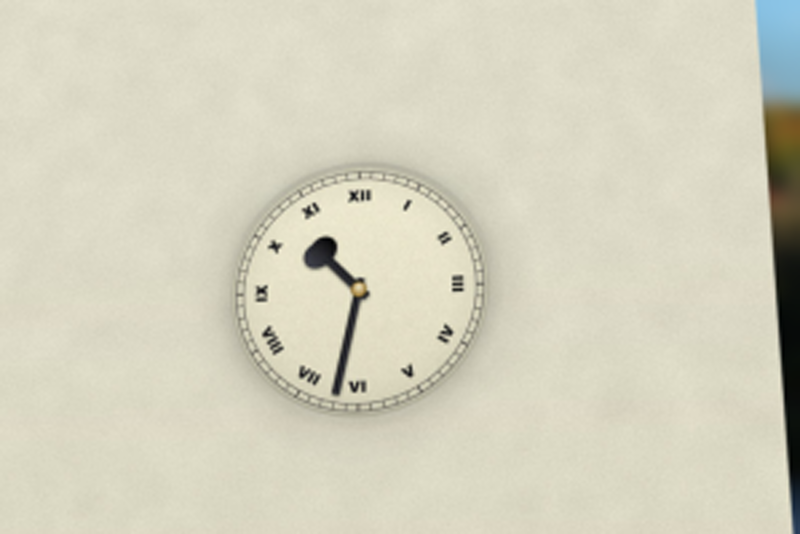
**10:32**
